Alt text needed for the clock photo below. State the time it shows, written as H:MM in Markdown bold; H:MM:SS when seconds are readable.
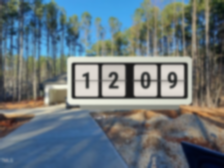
**12:09**
